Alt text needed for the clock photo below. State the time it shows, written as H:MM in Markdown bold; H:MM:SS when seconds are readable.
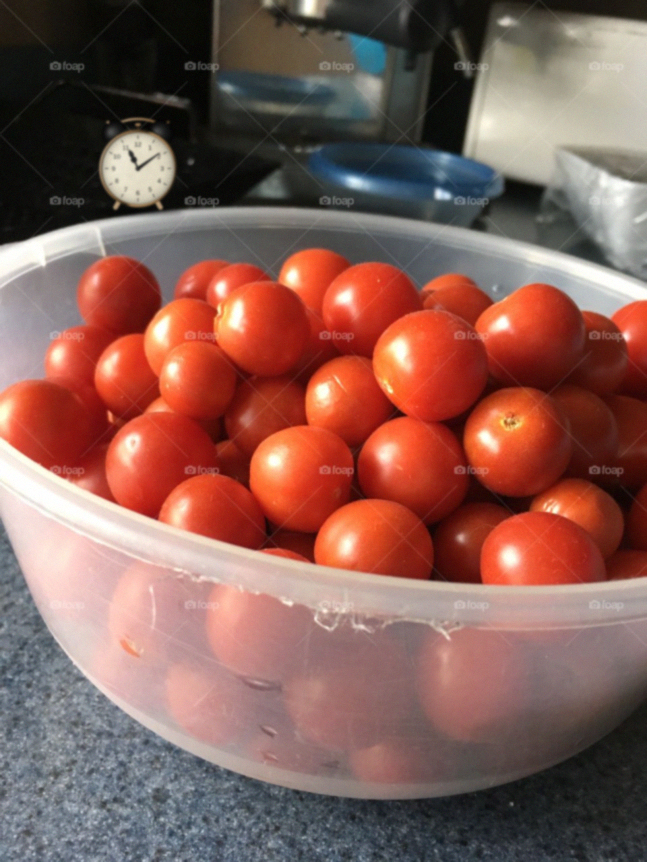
**11:09**
